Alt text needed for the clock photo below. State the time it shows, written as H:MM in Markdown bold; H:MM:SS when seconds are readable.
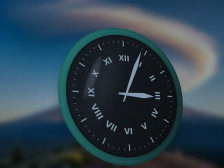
**3:04**
